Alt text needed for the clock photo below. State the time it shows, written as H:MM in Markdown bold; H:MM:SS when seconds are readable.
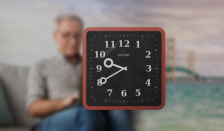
**9:40**
